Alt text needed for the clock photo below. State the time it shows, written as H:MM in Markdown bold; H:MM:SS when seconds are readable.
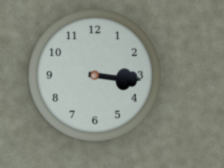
**3:16**
